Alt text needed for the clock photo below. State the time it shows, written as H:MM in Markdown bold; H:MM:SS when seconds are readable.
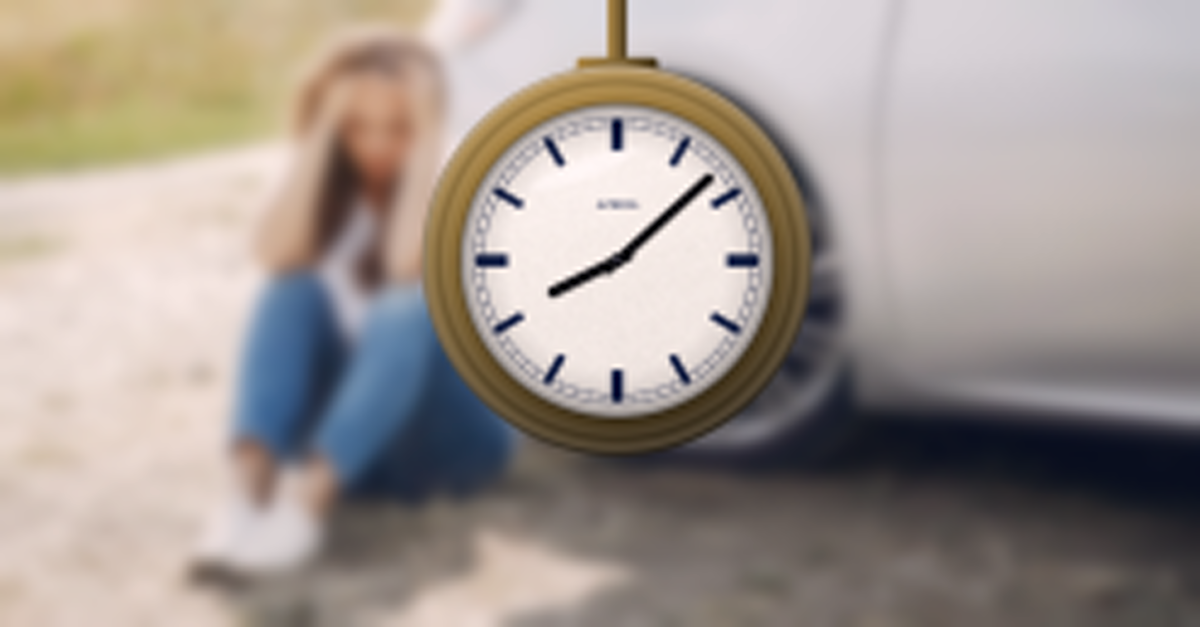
**8:08**
